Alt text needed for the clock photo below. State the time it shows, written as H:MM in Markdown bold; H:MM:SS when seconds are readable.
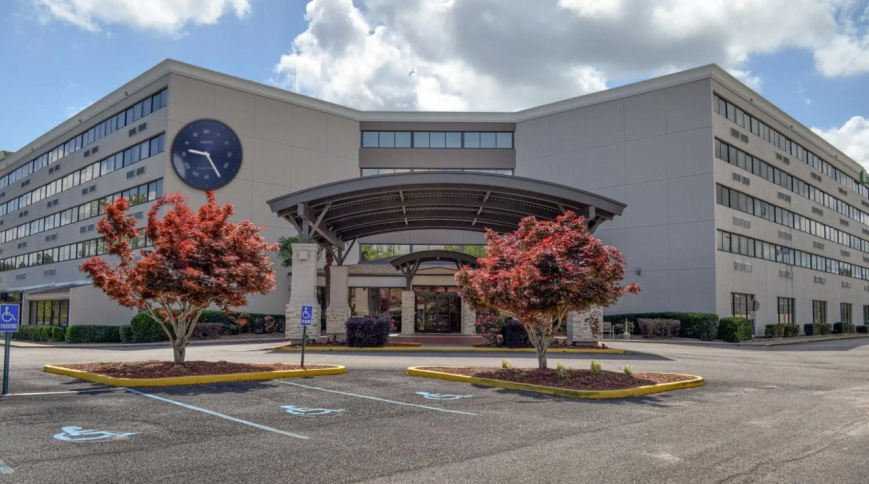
**9:25**
